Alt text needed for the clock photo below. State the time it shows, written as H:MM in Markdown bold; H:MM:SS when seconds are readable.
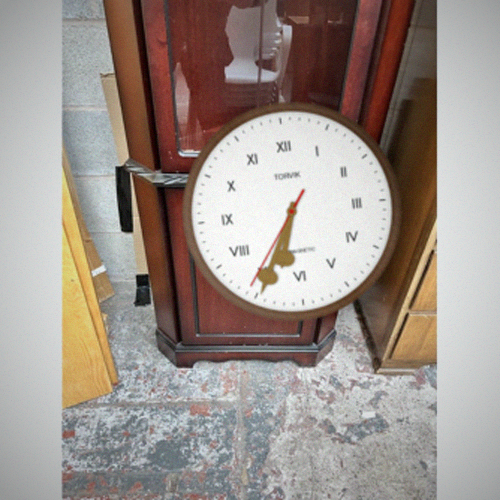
**6:34:36**
